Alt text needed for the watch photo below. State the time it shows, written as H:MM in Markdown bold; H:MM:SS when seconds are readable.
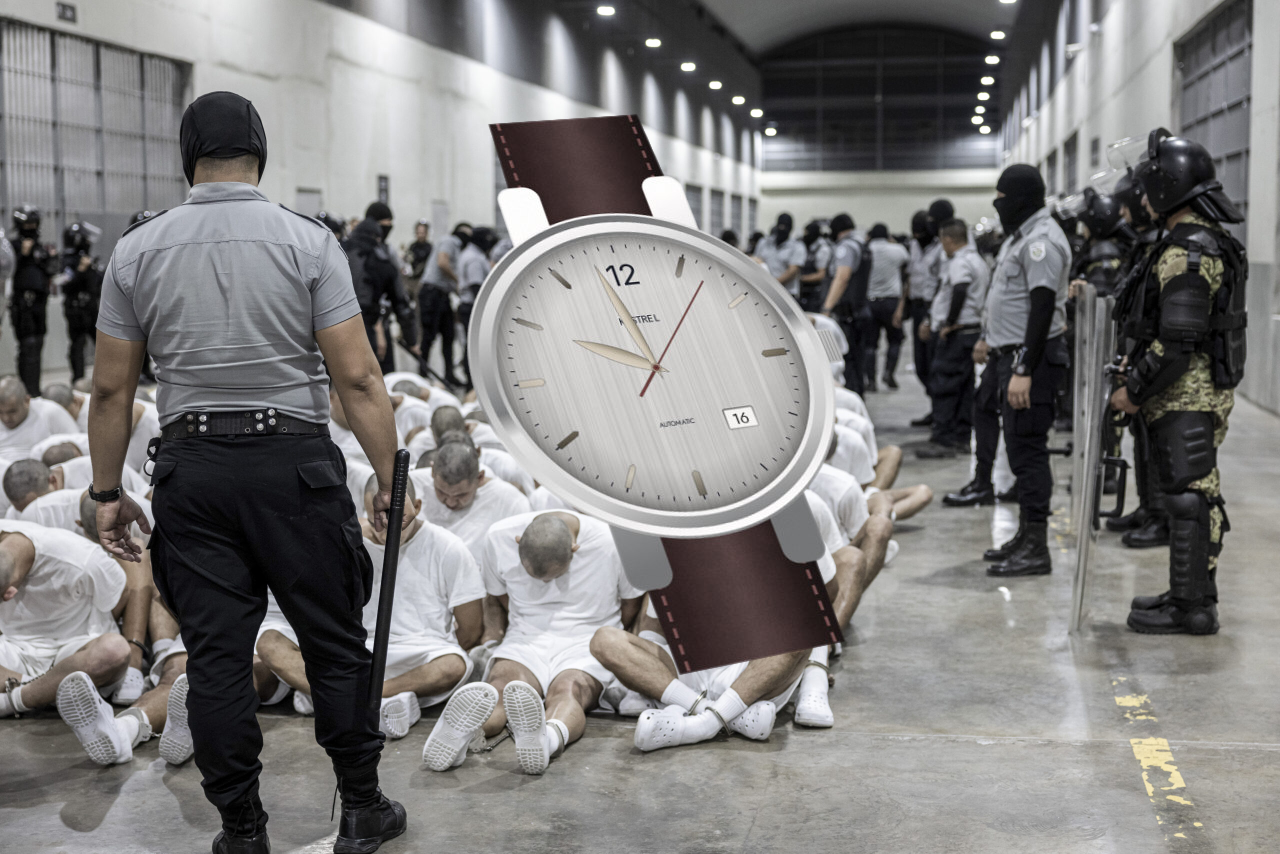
**9:58:07**
